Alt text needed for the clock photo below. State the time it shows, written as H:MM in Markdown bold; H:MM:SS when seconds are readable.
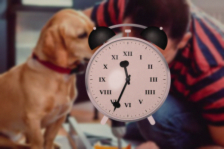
**11:34**
